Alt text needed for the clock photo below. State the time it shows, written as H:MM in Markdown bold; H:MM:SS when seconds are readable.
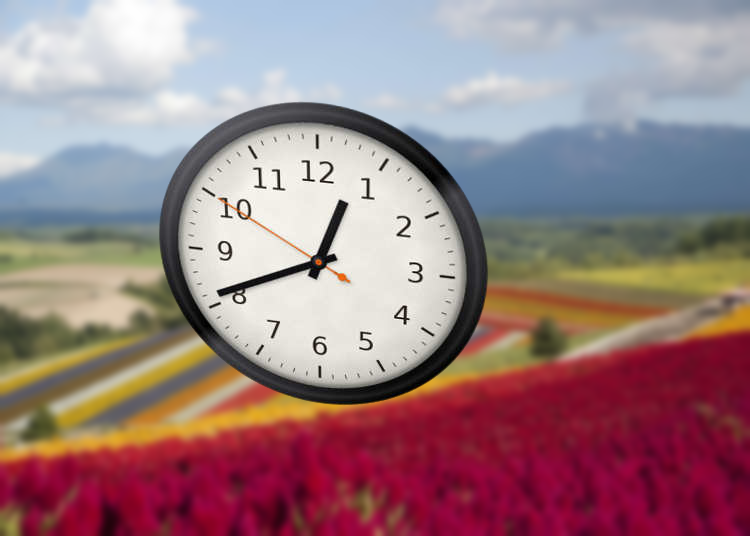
**12:40:50**
